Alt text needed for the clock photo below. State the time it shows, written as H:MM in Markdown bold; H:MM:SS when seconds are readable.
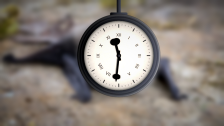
**11:31**
